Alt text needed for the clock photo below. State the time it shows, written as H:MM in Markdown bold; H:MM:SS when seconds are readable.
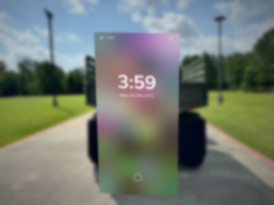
**3:59**
